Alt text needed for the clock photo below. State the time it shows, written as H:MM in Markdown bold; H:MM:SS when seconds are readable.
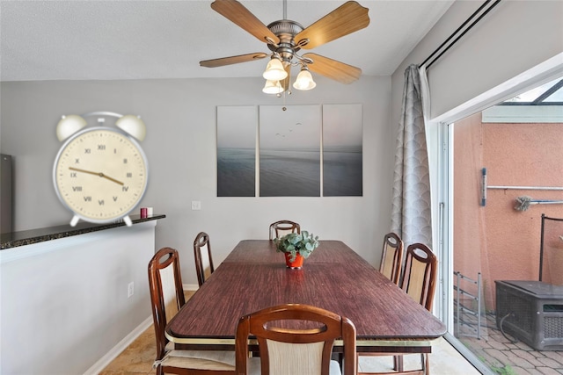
**3:47**
